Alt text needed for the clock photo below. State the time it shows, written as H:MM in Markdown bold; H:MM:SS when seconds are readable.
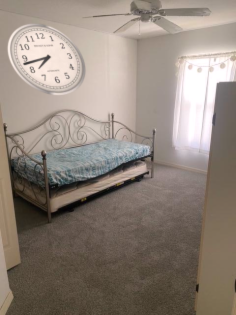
**7:43**
